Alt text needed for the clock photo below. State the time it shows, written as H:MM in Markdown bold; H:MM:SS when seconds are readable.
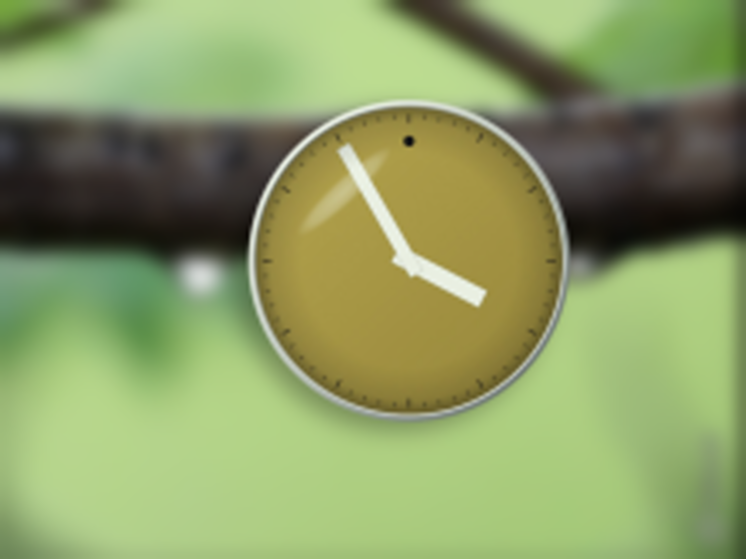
**3:55**
